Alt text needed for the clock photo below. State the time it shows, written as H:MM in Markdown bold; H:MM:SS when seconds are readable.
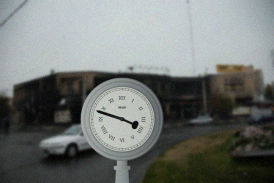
**3:48**
